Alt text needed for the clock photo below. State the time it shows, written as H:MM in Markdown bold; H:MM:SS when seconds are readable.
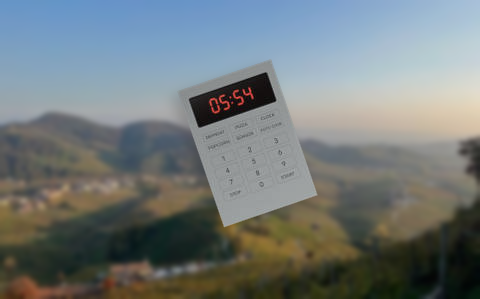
**5:54**
